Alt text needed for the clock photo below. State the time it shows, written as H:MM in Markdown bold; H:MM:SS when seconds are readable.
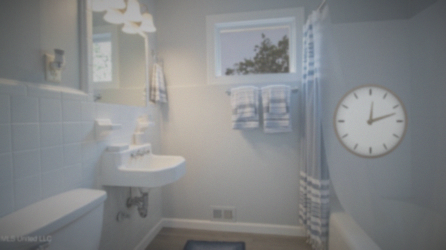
**12:12**
